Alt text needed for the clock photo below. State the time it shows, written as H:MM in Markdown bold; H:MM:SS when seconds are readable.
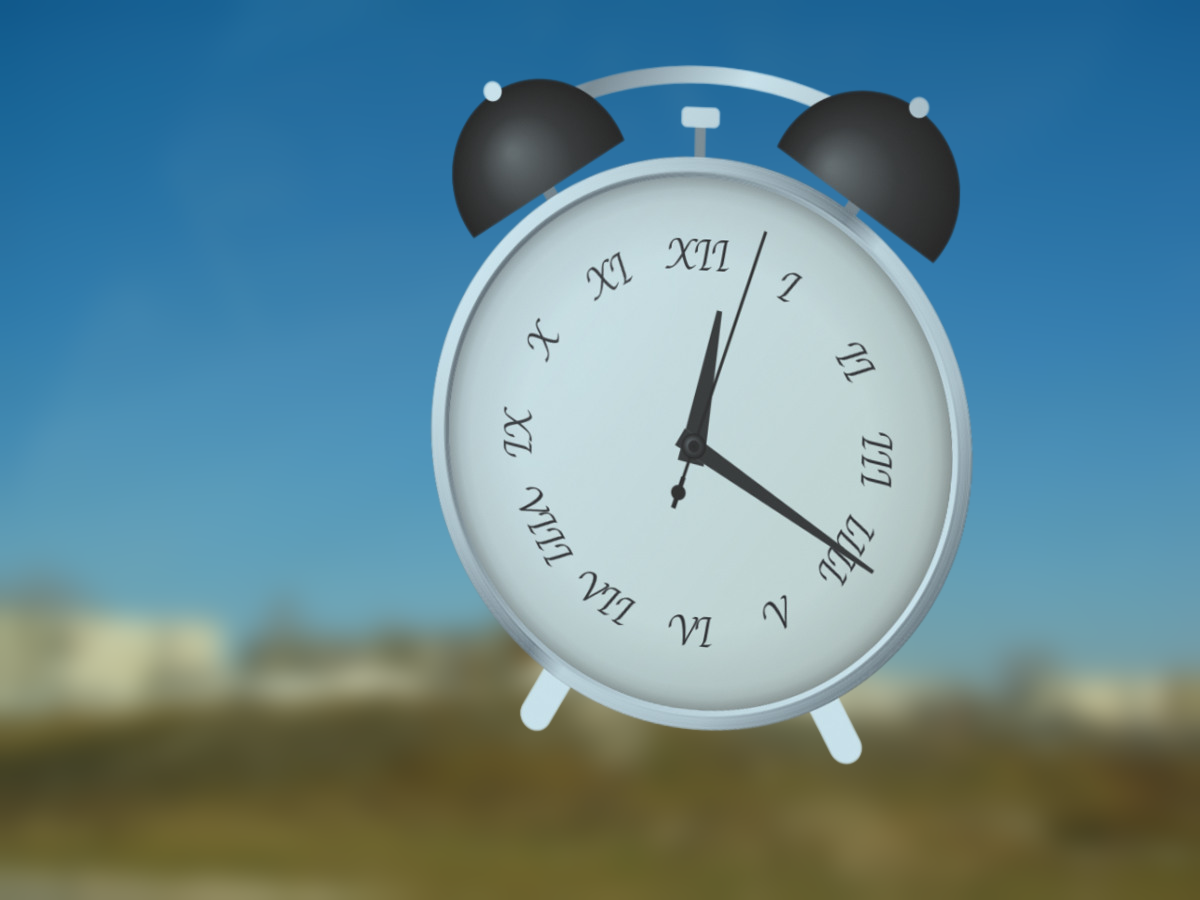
**12:20:03**
